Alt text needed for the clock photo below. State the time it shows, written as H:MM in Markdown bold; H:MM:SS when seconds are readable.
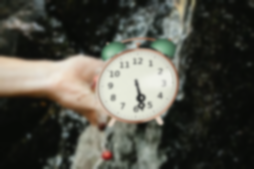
**5:28**
